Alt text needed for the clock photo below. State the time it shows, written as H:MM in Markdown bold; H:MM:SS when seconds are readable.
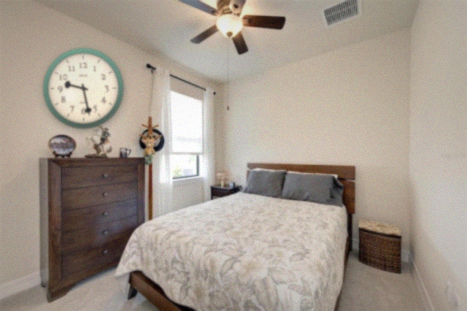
**9:28**
